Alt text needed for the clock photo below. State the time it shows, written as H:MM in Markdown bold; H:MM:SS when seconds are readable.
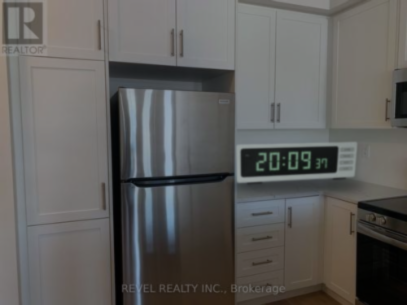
**20:09**
